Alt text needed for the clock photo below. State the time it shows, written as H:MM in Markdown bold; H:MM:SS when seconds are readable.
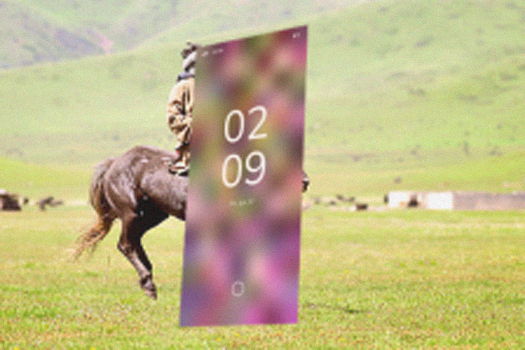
**2:09**
